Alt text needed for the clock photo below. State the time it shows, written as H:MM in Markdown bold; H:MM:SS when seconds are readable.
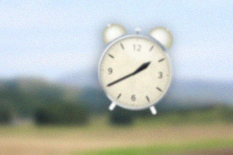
**1:40**
